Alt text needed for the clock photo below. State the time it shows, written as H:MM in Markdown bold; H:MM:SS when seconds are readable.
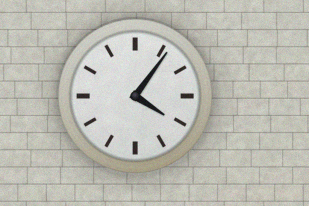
**4:06**
